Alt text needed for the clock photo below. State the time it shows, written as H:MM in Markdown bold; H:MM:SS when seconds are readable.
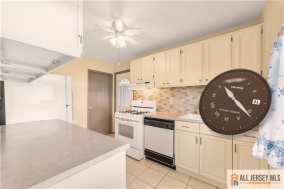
**10:21**
